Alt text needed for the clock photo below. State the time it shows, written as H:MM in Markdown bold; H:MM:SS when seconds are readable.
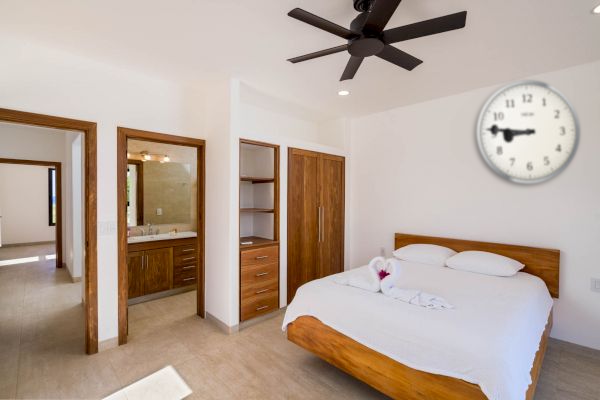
**8:46**
